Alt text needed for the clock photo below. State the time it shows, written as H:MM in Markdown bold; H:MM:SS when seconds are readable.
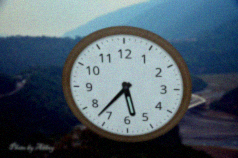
**5:37**
